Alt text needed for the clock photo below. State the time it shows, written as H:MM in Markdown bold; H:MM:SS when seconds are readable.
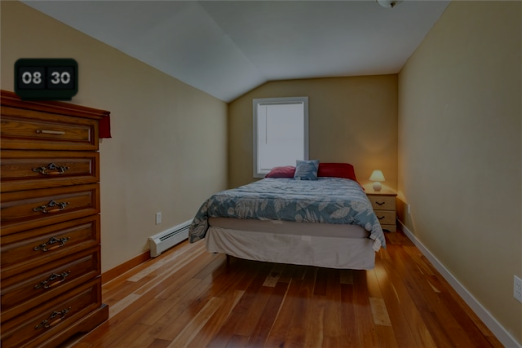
**8:30**
